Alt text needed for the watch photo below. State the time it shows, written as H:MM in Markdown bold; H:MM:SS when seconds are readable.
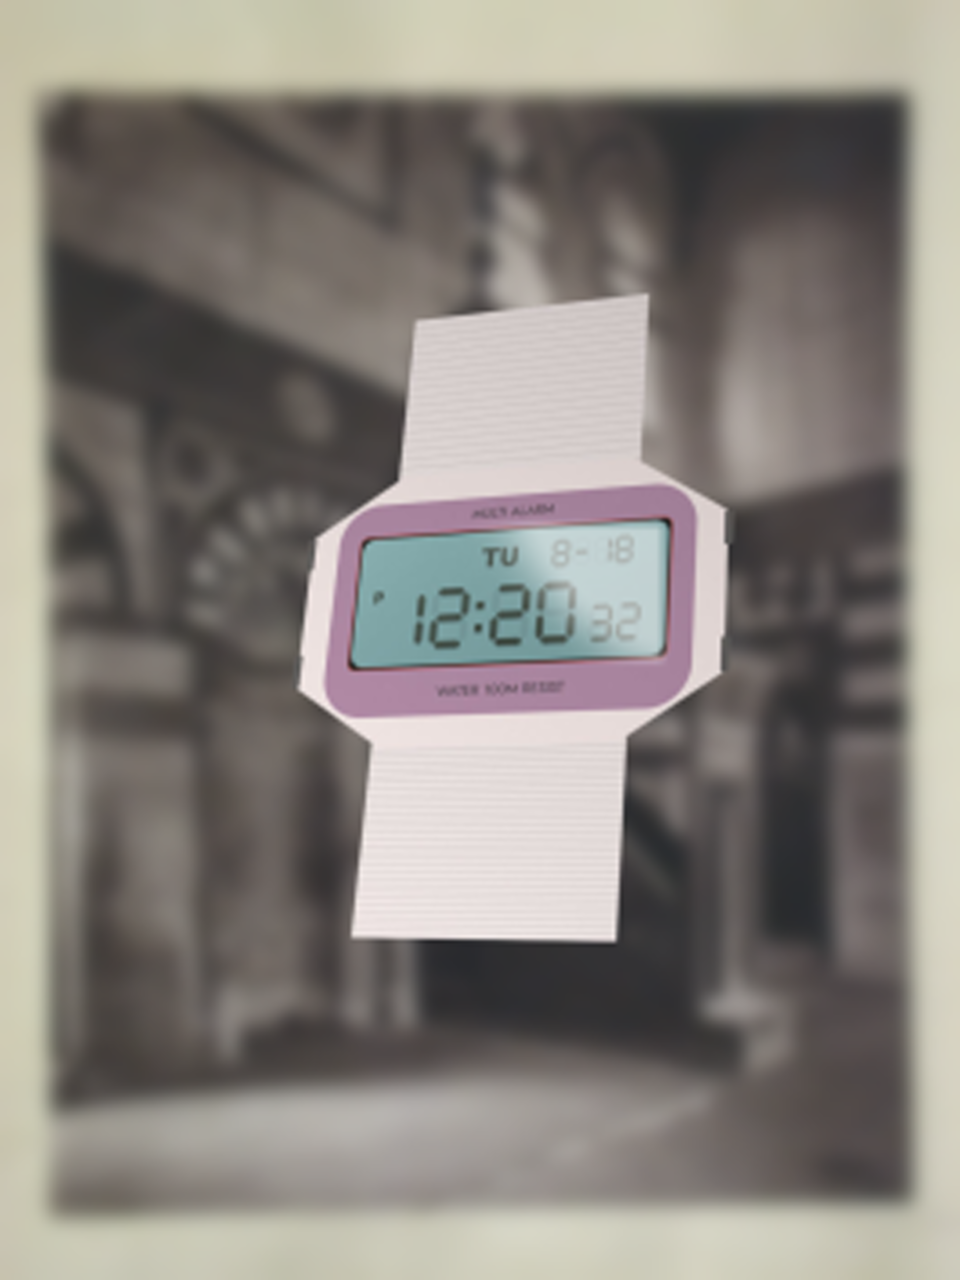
**12:20:32**
